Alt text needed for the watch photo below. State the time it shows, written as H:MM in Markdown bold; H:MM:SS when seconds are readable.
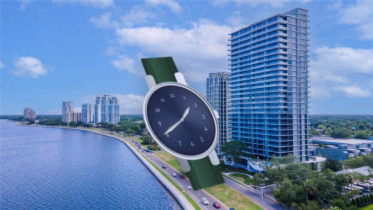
**1:41**
